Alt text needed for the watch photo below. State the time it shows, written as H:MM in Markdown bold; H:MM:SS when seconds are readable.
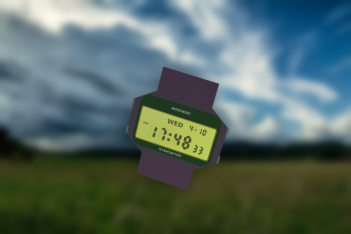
**17:48:33**
